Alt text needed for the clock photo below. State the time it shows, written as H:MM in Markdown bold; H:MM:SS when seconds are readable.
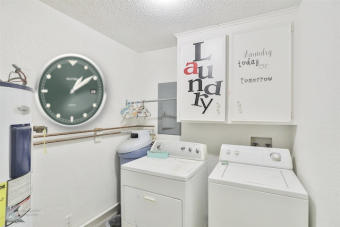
**1:09**
